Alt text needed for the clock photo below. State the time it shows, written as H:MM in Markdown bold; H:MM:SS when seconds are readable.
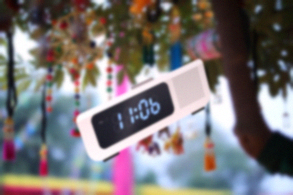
**11:06**
